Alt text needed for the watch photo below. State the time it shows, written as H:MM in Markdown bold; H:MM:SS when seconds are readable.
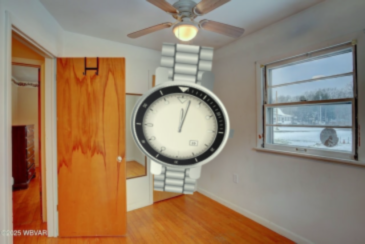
**12:02**
